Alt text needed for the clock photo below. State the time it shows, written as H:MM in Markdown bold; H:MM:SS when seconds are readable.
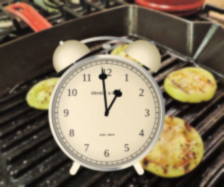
**12:59**
